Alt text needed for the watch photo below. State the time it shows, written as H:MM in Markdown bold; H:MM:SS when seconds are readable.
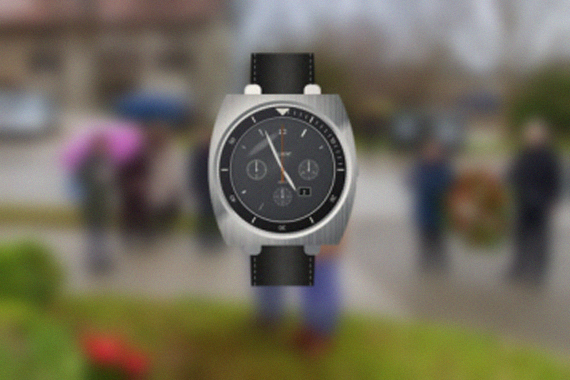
**4:56**
